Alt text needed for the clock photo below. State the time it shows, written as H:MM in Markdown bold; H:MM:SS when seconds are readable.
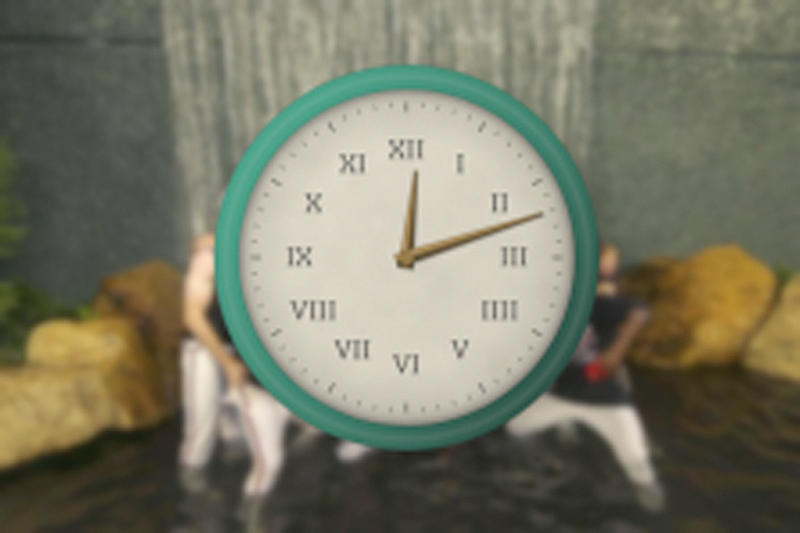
**12:12**
